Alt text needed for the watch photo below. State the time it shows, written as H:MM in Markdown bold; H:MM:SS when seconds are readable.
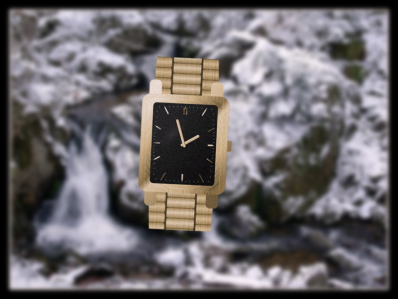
**1:57**
